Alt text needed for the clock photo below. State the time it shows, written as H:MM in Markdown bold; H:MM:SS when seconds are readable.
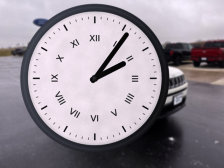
**2:06**
